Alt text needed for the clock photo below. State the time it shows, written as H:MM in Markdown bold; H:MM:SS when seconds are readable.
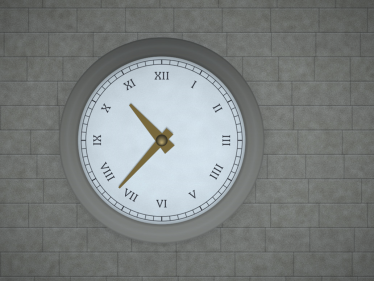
**10:37**
